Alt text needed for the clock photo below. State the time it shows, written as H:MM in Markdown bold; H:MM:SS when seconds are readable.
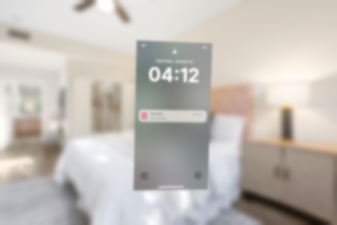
**4:12**
